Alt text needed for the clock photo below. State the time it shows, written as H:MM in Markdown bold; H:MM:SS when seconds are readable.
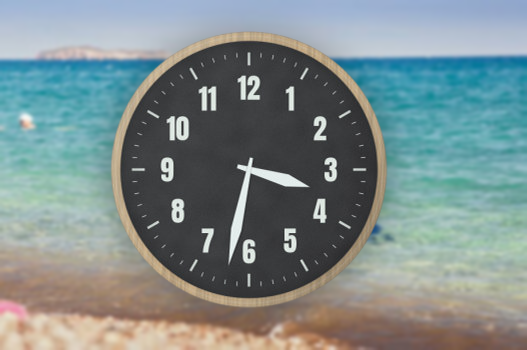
**3:32**
